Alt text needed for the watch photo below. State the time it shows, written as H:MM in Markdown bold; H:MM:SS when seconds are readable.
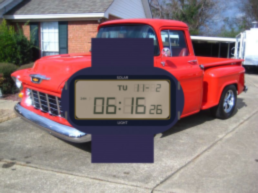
**6:16:26**
